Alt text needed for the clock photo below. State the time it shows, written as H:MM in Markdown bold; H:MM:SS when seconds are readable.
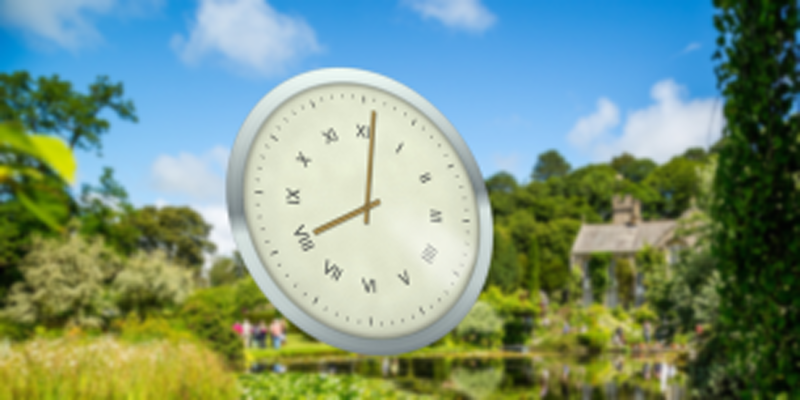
**8:01**
